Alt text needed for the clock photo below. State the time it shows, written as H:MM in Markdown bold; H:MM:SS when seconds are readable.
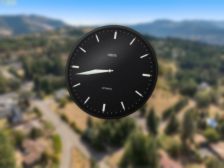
**8:43**
